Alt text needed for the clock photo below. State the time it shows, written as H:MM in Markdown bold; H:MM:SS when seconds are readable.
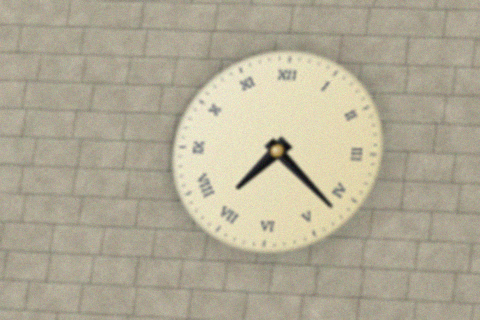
**7:22**
